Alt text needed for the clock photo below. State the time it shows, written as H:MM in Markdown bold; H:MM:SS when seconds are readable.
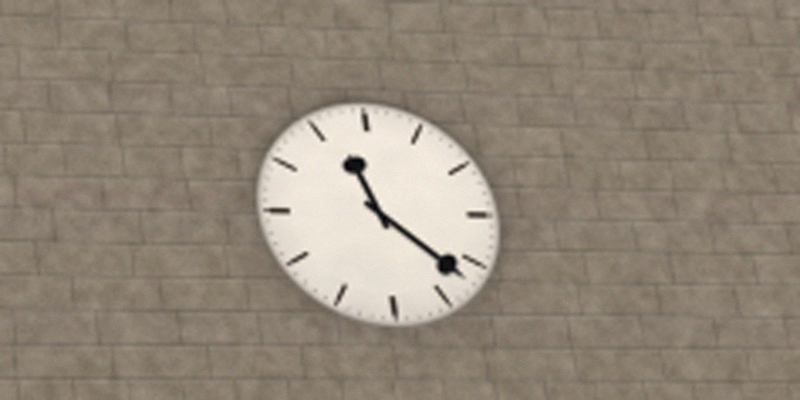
**11:22**
